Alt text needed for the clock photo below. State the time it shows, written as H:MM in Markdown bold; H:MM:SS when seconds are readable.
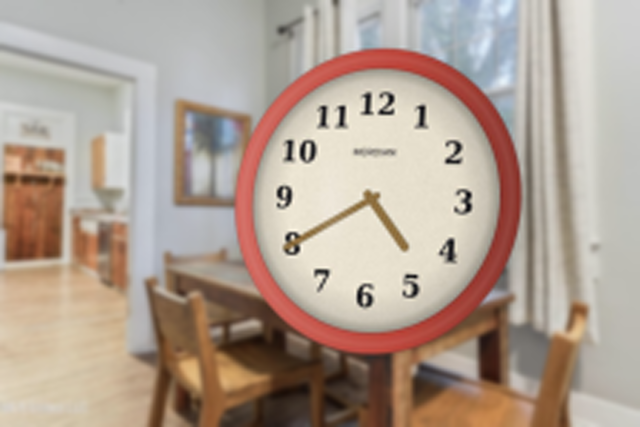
**4:40**
